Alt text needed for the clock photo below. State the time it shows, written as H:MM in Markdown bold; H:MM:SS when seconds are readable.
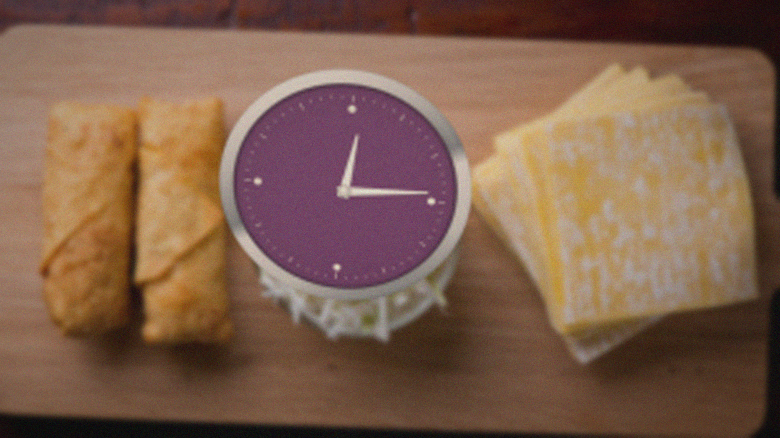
**12:14**
